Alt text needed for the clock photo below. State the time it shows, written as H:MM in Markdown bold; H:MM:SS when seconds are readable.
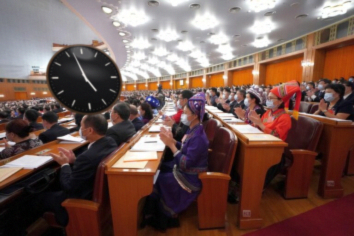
**4:57**
